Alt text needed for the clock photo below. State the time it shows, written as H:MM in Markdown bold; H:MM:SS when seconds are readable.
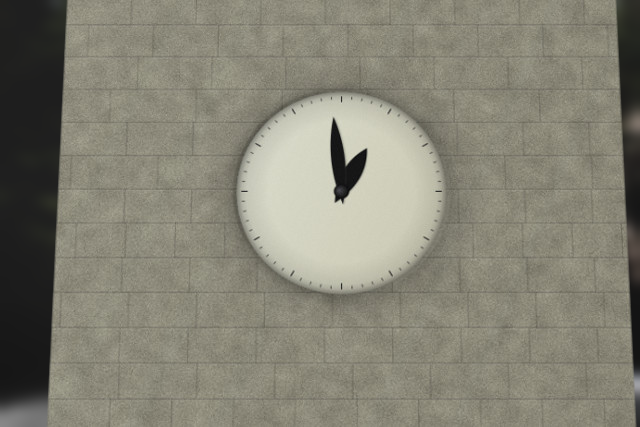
**12:59**
